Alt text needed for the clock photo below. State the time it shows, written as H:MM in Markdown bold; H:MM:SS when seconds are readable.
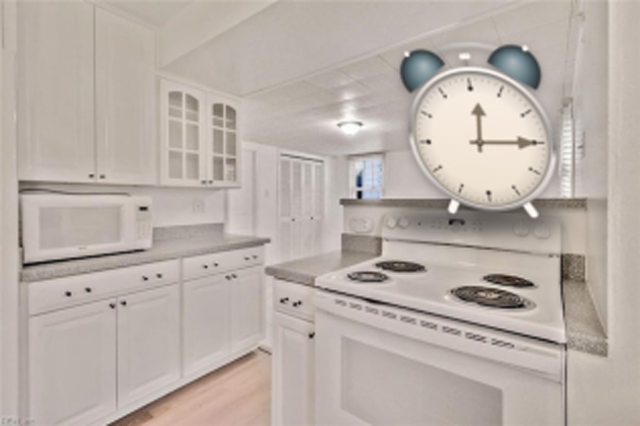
**12:15**
